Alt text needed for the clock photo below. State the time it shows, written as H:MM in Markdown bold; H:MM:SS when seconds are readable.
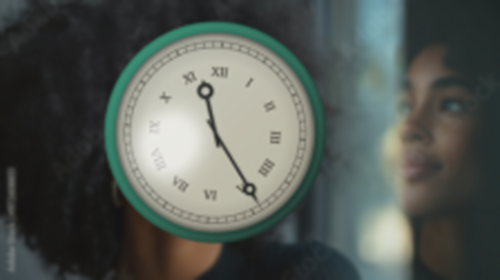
**11:24**
